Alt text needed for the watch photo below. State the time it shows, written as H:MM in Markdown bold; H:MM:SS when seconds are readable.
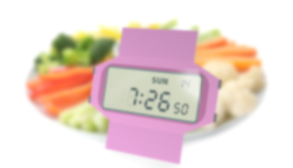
**7:26**
